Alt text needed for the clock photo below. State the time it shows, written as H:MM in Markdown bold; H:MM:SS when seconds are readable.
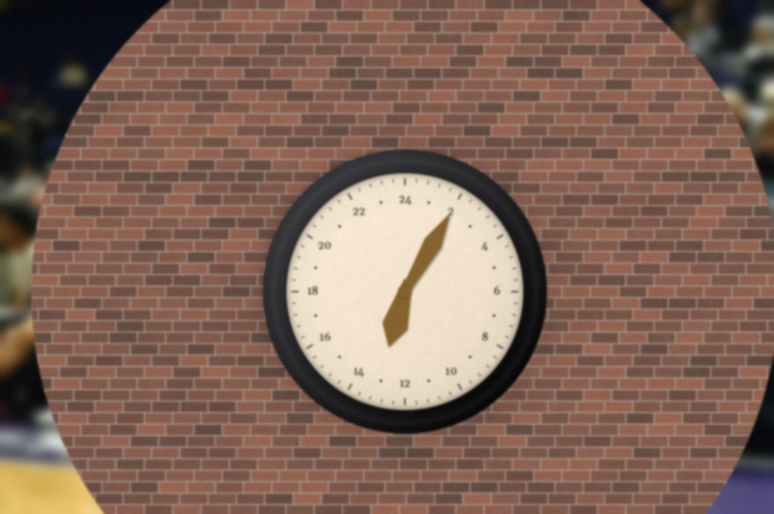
**13:05**
